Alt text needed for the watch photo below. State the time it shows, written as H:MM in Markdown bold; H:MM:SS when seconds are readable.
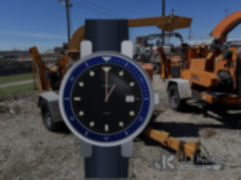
**1:00**
